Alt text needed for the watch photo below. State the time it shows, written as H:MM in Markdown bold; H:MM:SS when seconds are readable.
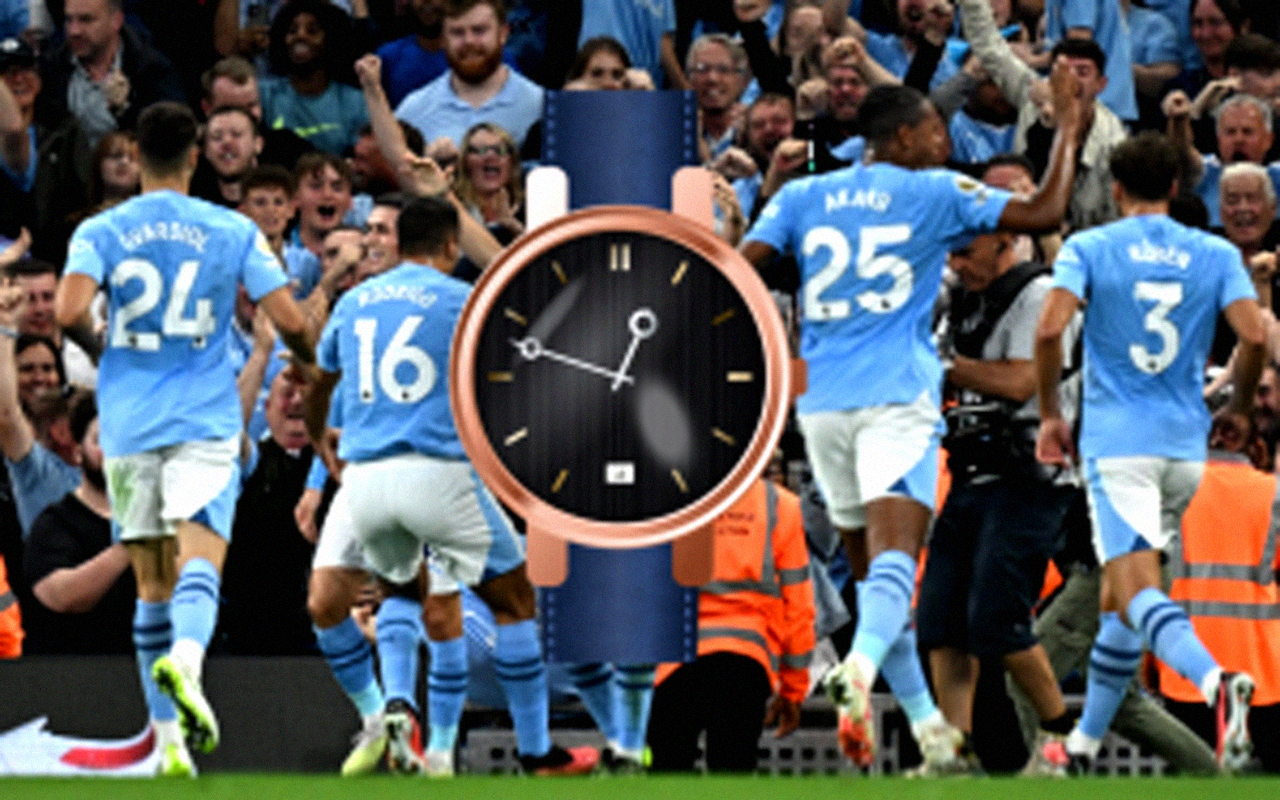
**12:48**
